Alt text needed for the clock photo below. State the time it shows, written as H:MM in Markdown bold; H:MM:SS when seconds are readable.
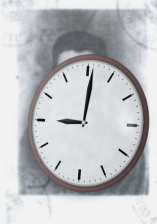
**9:01**
